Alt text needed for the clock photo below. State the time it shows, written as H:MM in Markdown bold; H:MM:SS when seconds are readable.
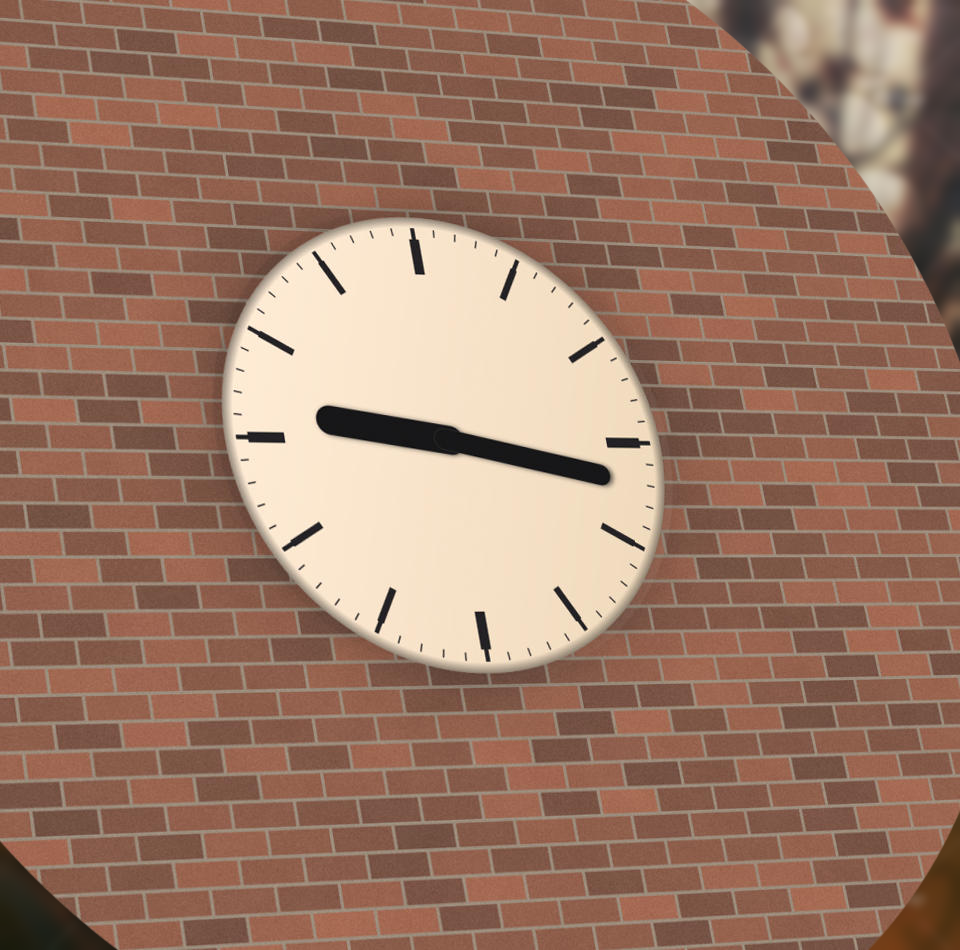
**9:17**
